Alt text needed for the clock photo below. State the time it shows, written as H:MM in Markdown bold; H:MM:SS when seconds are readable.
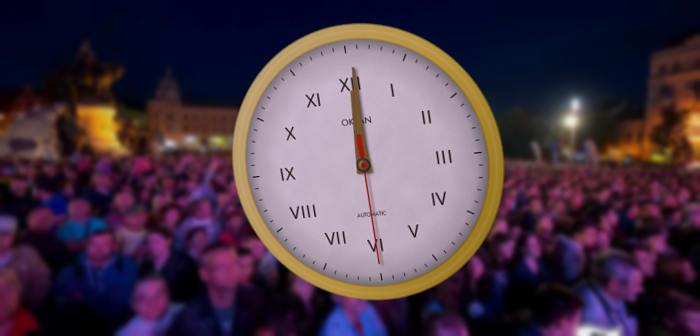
**12:00:30**
